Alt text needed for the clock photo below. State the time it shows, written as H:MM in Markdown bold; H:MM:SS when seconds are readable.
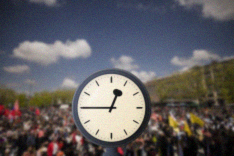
**12:45**
